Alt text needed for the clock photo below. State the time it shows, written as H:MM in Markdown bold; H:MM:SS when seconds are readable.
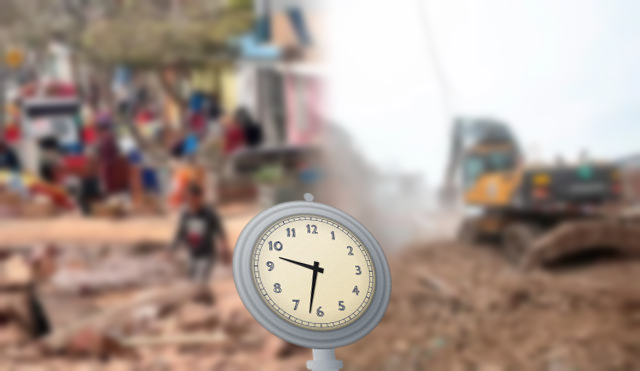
**9:32**
